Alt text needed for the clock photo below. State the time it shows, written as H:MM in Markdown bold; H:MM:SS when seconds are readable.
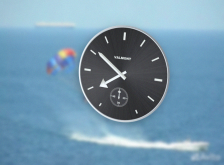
**7:51**
